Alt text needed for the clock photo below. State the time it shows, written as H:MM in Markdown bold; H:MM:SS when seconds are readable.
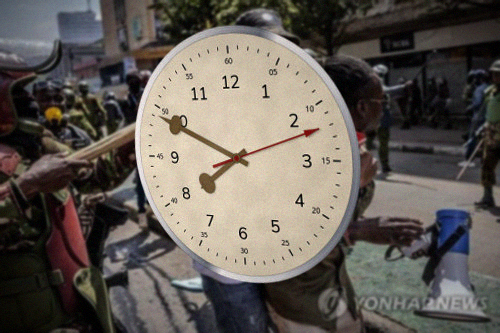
**7:49:12**
